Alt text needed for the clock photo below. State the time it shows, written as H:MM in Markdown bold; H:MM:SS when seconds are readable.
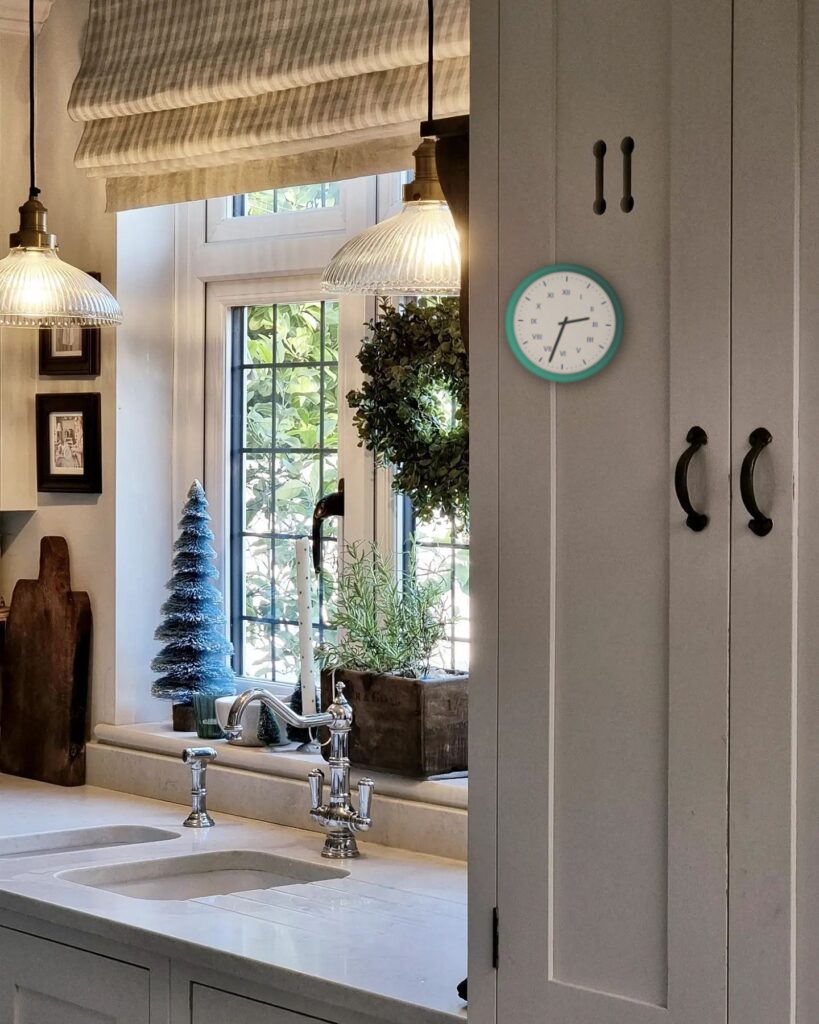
**2:33**
